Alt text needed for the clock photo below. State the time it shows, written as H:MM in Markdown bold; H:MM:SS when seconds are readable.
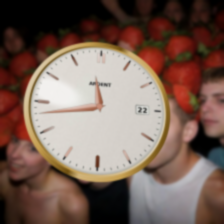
**11:43**
